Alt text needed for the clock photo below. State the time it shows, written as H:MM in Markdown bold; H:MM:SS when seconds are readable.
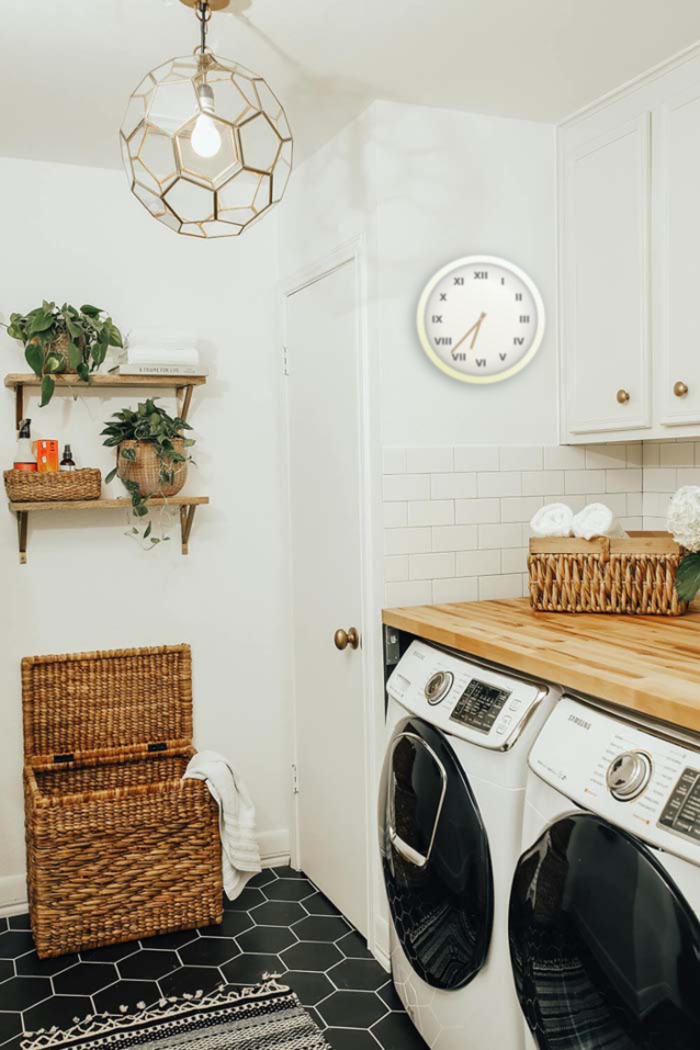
**6:37**
